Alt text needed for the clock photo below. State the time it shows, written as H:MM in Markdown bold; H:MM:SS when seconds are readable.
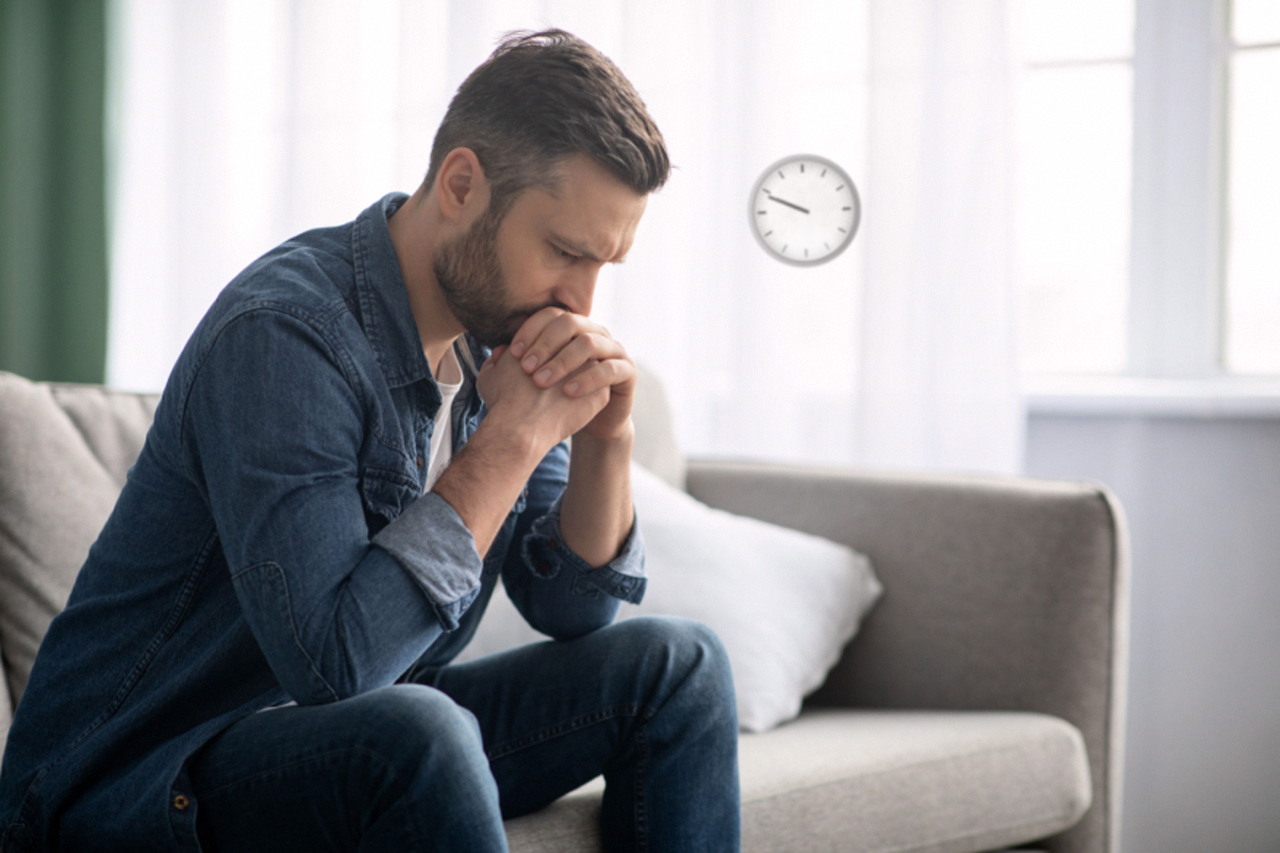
**9:49**
